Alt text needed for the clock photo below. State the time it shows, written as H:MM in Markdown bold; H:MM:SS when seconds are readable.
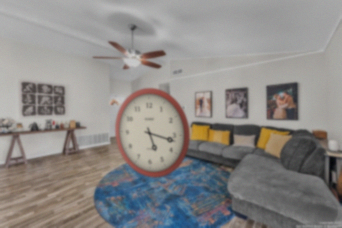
**5:17**
